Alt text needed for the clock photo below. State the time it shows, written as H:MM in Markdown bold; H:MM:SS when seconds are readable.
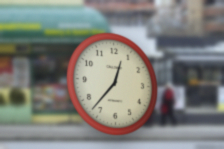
**12:37**
